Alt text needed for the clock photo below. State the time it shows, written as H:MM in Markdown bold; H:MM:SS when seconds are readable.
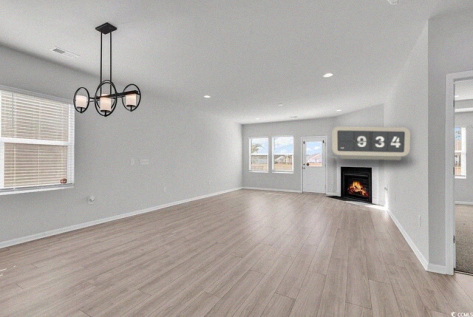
**9:34**
